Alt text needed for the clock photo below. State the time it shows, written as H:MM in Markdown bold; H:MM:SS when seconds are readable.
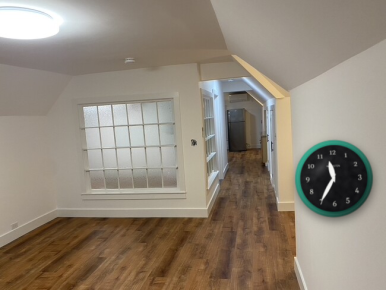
**11:35**
